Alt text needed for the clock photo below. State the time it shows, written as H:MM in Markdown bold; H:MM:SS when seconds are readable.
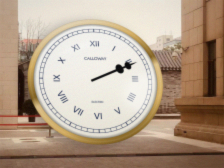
**2:11**
